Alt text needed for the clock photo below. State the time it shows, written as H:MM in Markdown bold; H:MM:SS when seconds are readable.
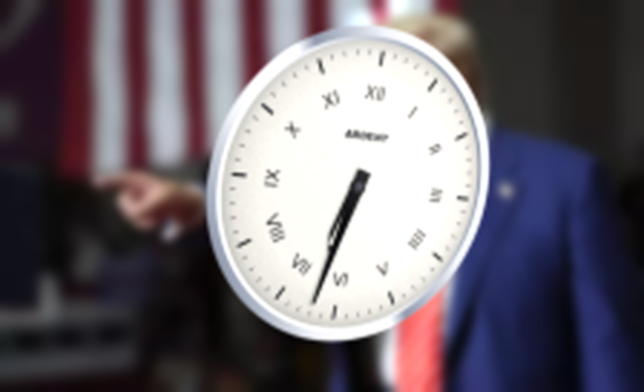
**6:32**
